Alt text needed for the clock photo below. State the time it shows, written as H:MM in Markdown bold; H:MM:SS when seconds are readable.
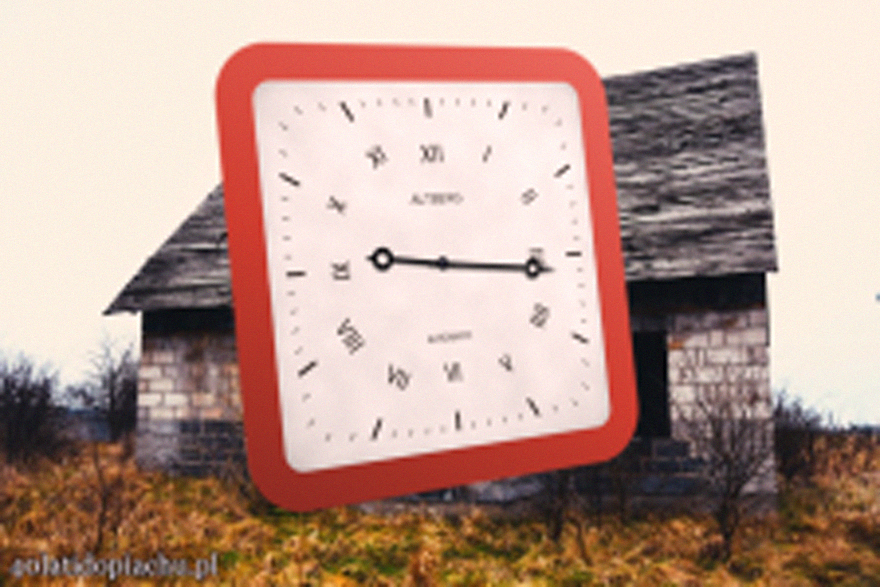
**9:16**
